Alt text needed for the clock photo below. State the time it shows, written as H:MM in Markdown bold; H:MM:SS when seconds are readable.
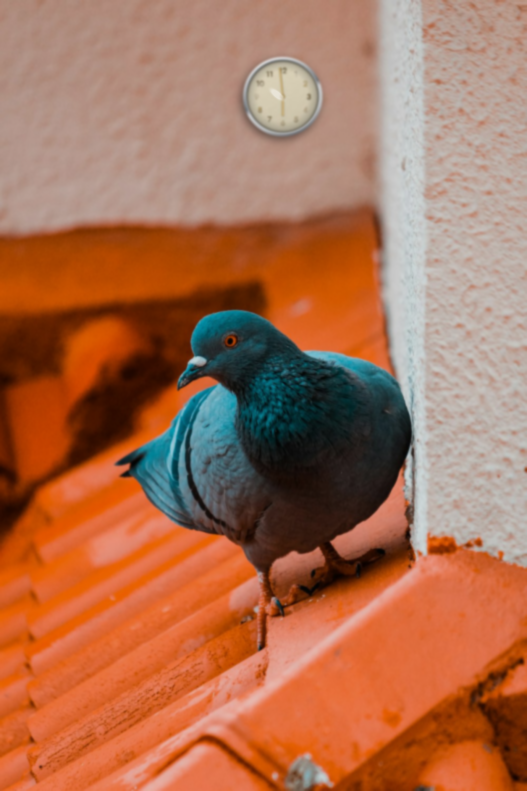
**5:59**
